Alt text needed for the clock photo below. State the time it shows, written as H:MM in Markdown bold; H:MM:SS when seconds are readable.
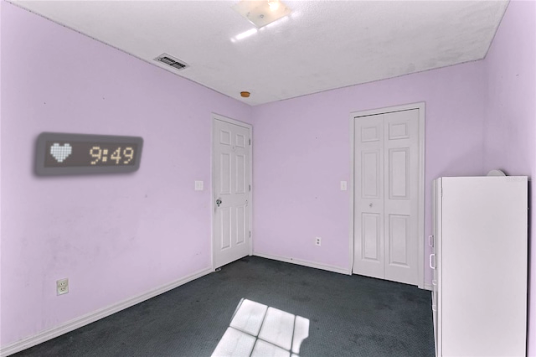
**9:49**
